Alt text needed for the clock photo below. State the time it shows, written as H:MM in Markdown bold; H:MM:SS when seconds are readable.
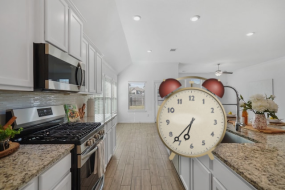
**6:37**
